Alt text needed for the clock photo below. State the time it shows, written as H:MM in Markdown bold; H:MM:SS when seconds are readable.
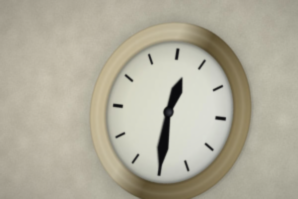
**12:30**
